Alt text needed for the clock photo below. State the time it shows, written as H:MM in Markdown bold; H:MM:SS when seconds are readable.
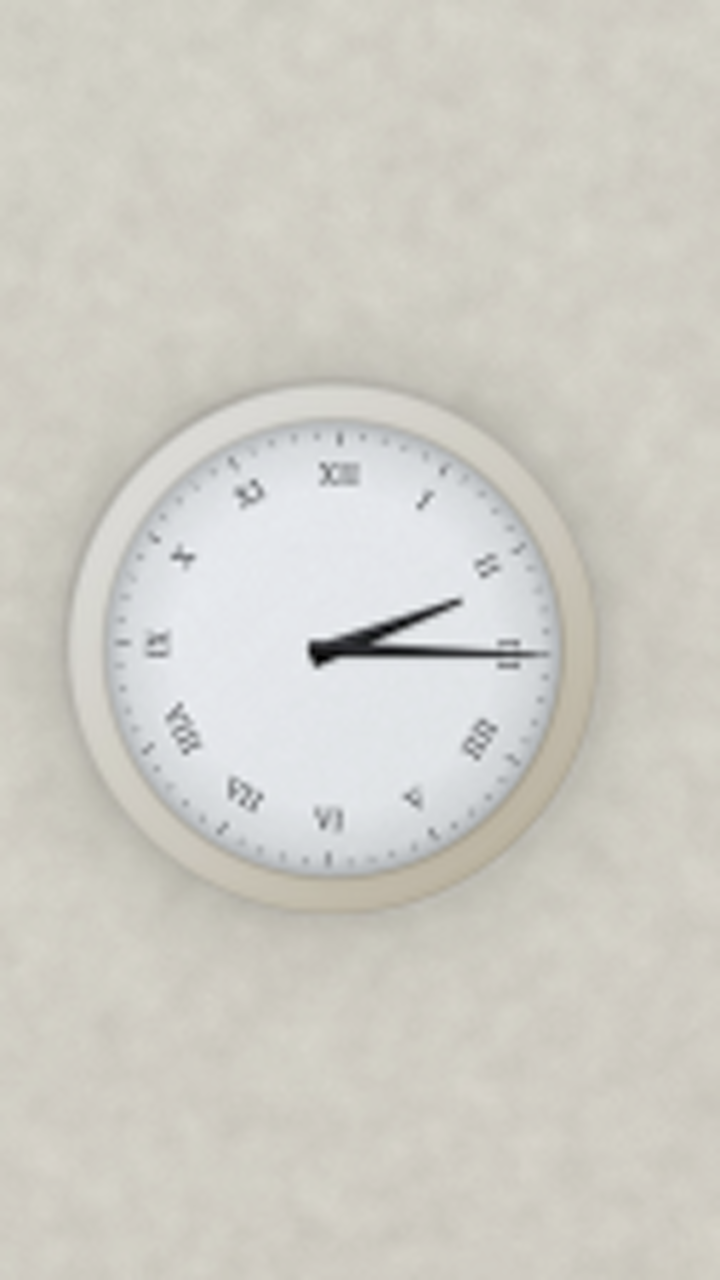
**2:15**
